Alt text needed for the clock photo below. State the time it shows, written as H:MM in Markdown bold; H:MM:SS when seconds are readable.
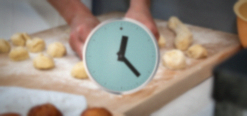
**12:23**
